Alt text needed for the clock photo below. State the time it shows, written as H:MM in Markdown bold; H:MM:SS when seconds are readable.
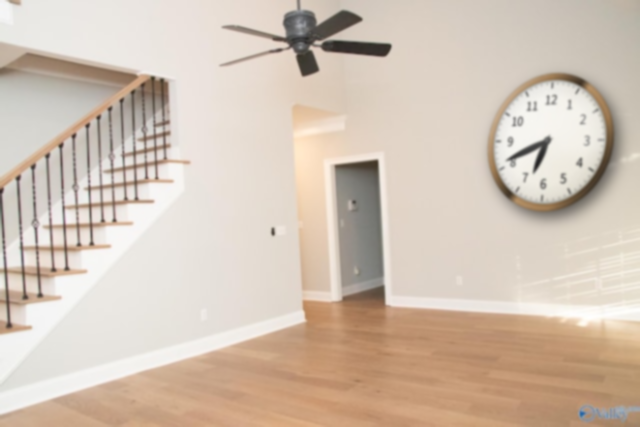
**6:41**
